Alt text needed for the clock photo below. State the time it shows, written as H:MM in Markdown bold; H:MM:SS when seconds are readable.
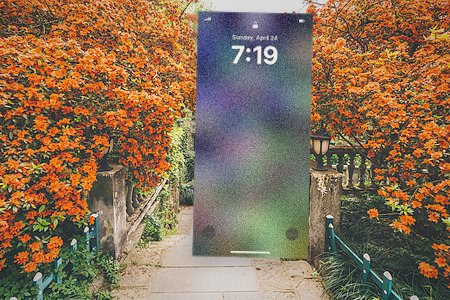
**7:19**
